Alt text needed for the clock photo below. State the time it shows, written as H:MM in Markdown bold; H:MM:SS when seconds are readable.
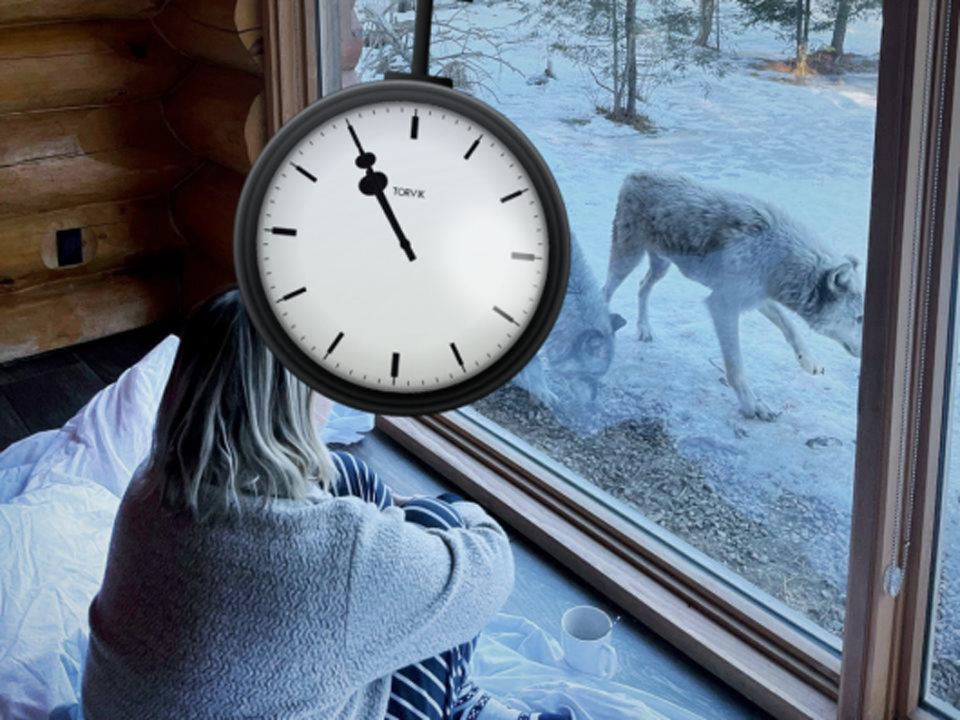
**10:55**
